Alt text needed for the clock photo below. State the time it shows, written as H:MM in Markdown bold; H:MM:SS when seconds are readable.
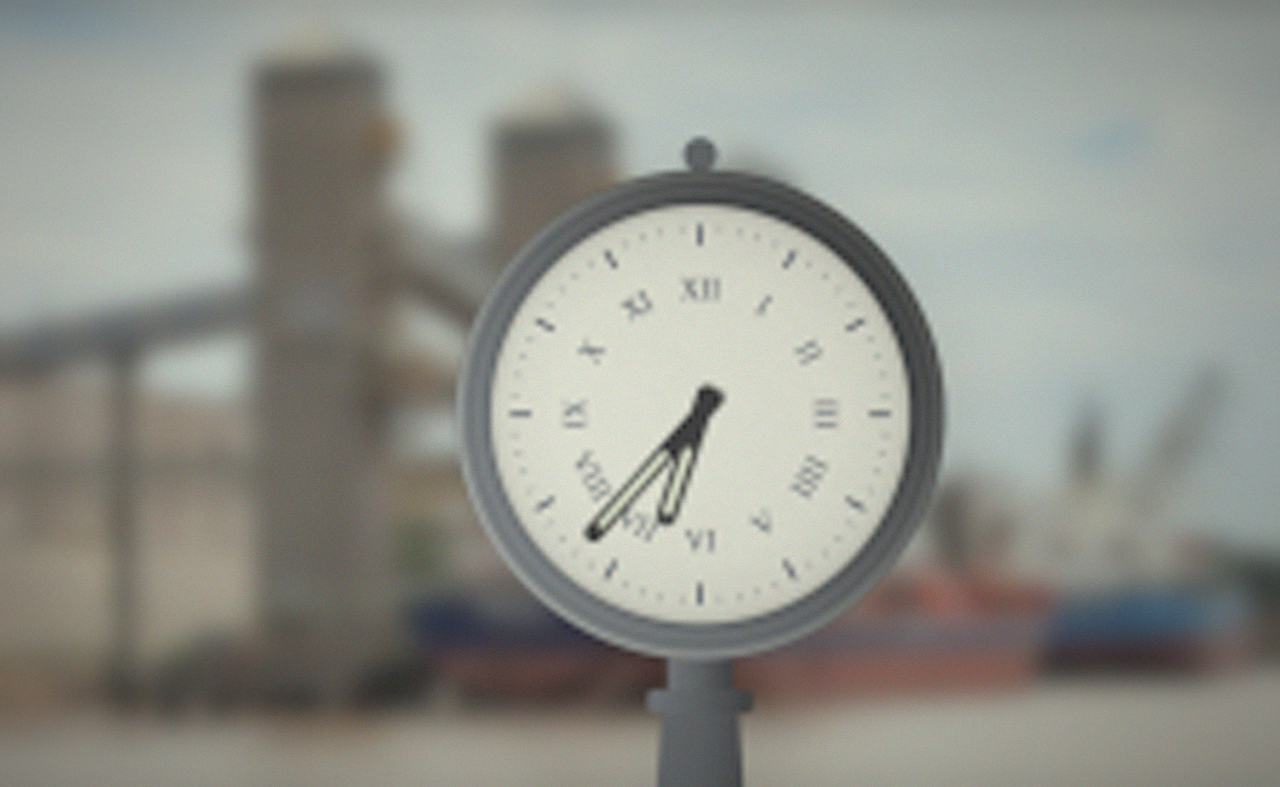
**6:37**
